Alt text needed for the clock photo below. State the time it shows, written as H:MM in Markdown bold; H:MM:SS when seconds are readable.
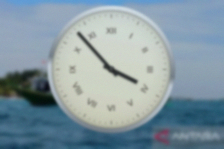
**3:53**
